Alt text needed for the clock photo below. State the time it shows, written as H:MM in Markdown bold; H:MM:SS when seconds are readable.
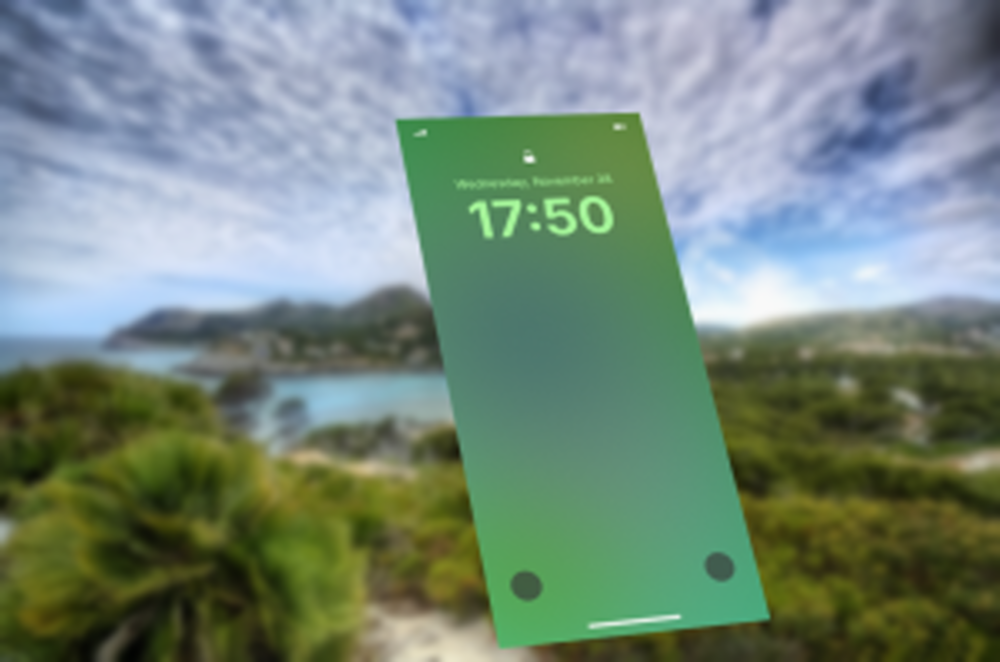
**17:50**
